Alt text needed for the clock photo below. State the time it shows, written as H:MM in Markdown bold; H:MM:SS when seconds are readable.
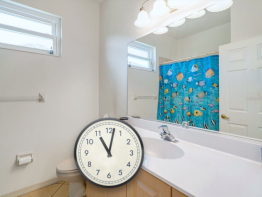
**11:02**
